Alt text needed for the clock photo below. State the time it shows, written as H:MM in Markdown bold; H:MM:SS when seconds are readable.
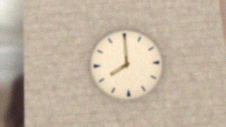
**8:00**
